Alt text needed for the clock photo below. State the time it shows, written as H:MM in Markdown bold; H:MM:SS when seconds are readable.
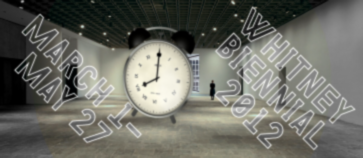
**8:00**
